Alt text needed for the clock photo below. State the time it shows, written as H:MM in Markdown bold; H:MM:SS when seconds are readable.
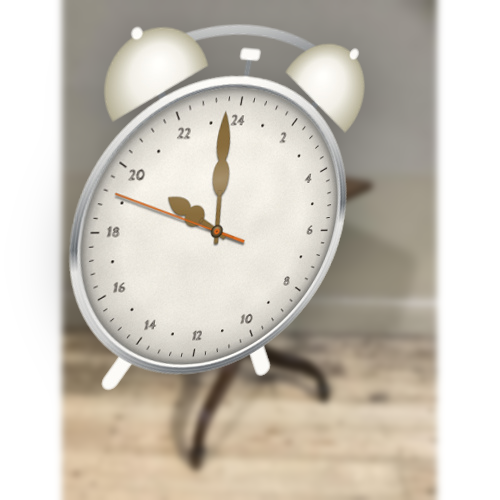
**19:58:48**
